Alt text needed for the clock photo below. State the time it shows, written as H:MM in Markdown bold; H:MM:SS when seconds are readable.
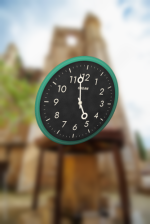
**4:58**
